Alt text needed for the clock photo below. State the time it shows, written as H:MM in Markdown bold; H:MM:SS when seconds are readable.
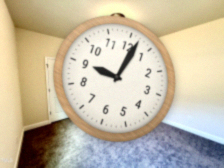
**9:02**
